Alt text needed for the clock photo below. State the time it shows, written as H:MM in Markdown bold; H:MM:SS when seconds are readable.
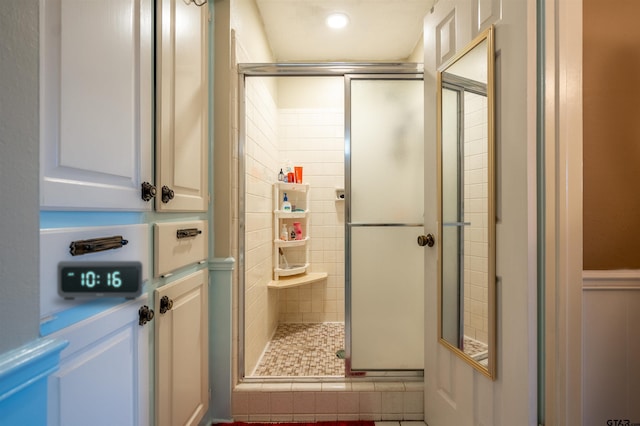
**10:16**
